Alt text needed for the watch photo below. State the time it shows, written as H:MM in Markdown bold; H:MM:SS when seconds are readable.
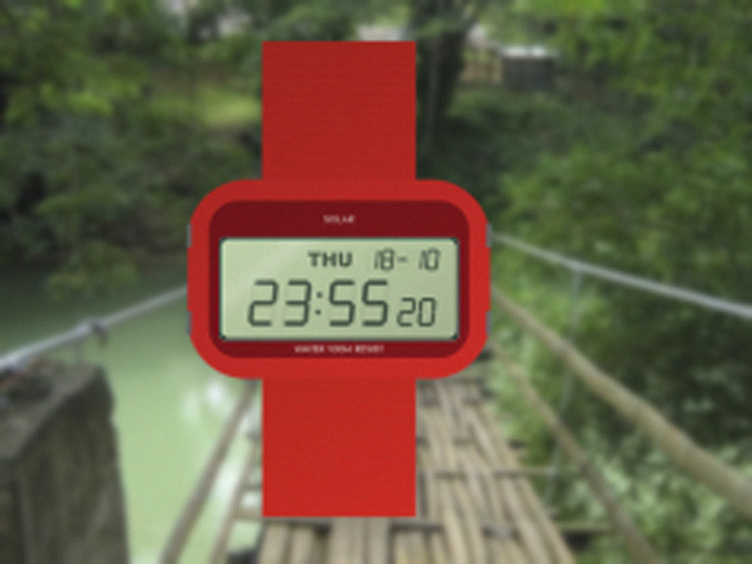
**23:55:20**
